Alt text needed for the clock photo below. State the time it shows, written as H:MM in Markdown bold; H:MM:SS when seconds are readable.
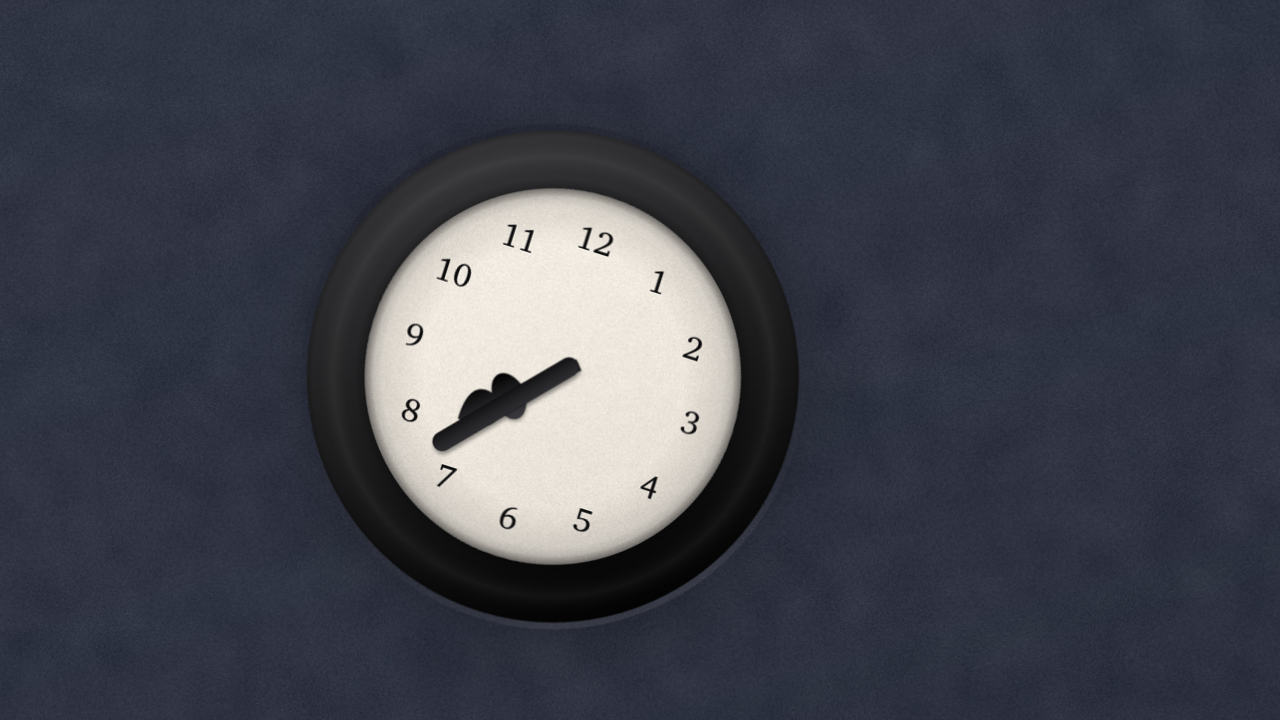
**7:37**
